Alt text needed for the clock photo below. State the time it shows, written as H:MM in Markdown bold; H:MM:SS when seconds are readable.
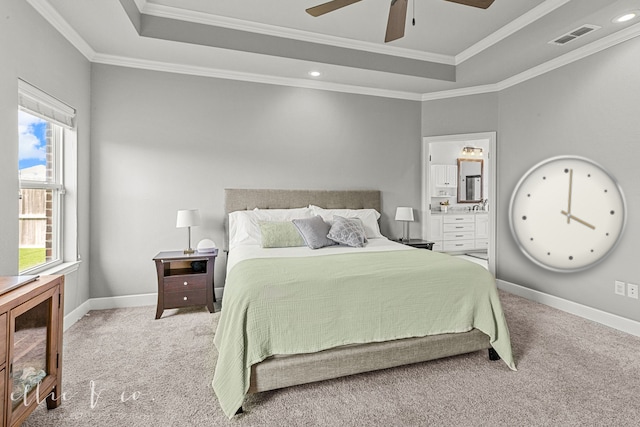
**4:01**
